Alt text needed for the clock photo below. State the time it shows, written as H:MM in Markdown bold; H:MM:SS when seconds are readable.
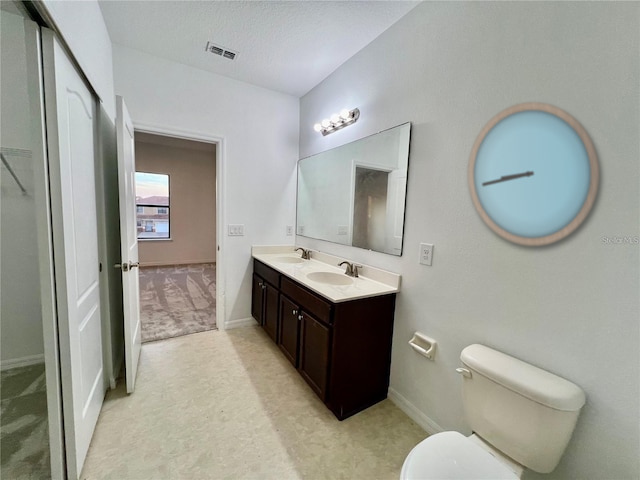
**8:43**
